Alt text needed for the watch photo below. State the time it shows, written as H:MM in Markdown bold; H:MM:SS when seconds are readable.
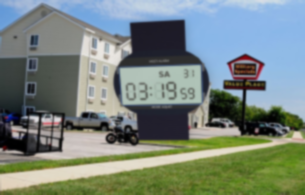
**3:19:59**
